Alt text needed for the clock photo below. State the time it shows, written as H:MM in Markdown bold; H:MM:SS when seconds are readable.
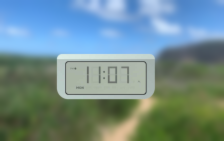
**11:07**
